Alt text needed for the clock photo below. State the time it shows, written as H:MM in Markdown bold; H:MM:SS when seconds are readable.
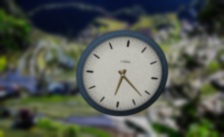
**6:22**
